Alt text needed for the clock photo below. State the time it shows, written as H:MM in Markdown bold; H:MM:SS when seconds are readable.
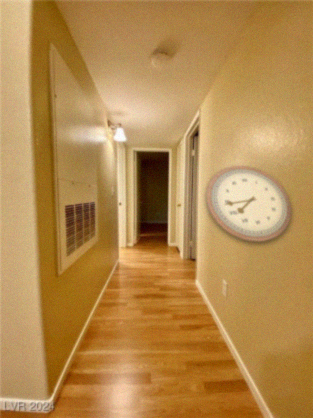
**7:44**
